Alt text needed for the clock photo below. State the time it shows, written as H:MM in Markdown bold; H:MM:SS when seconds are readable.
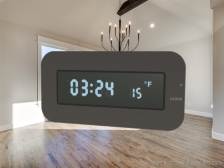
**3:24**
